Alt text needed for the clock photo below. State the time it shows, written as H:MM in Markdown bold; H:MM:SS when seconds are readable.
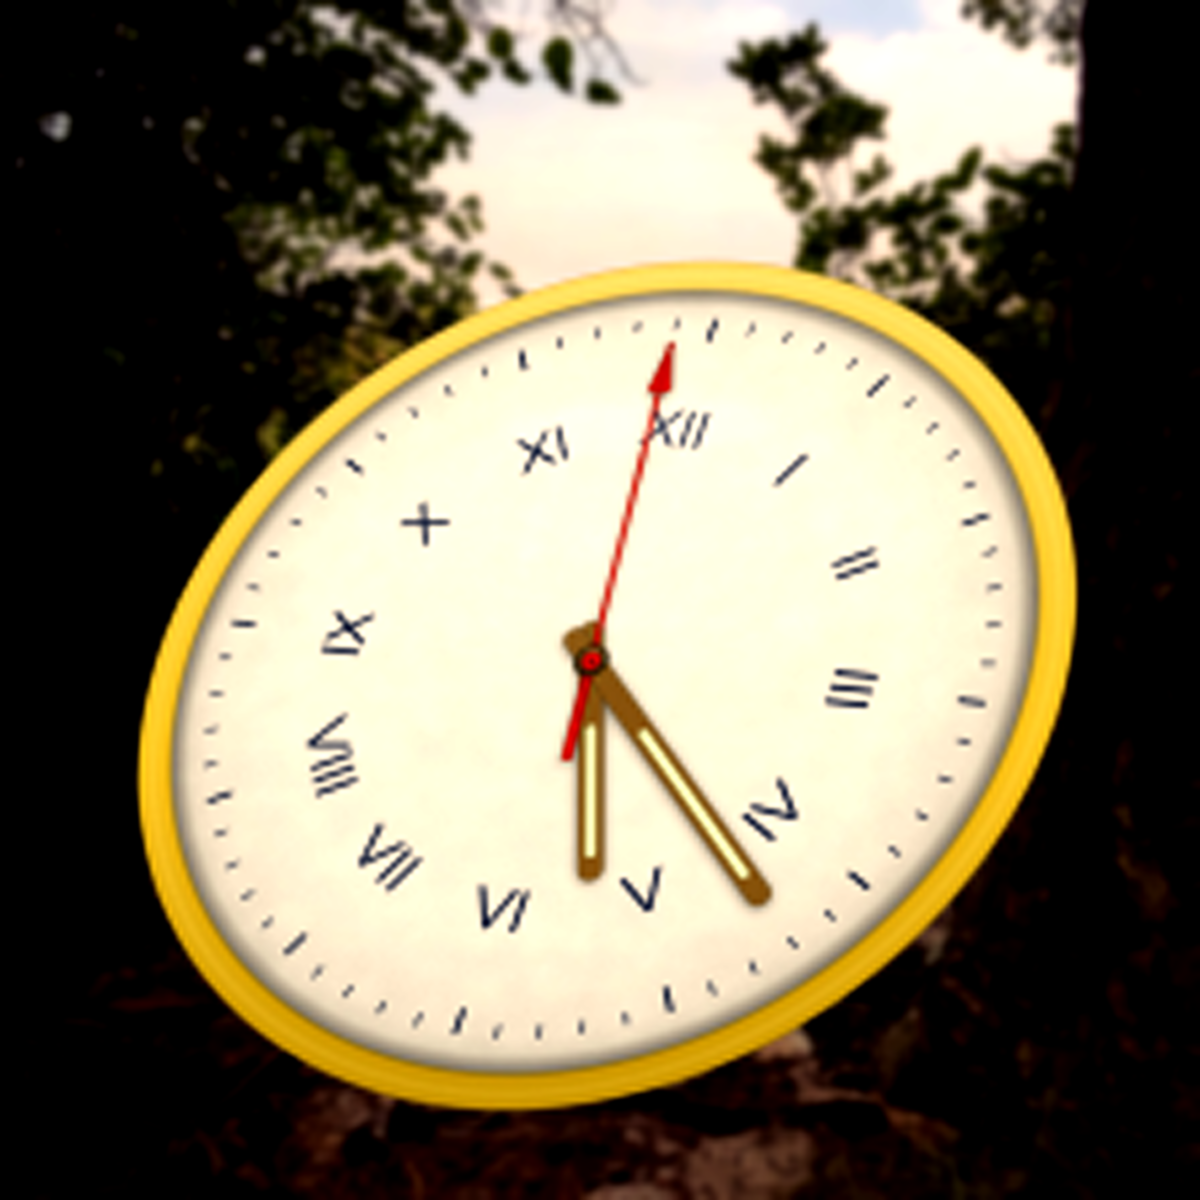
**5:21:59**
